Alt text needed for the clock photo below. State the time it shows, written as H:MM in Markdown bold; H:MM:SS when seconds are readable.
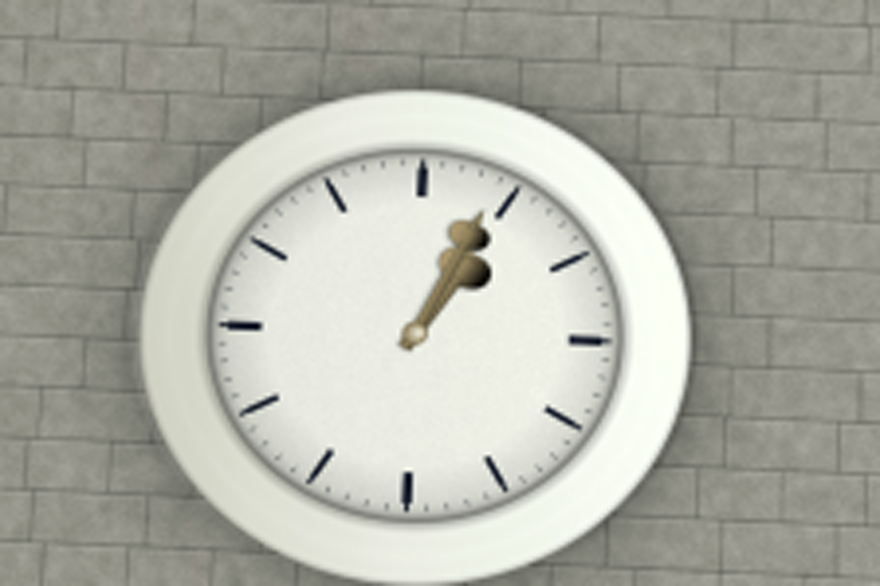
**1:04**
